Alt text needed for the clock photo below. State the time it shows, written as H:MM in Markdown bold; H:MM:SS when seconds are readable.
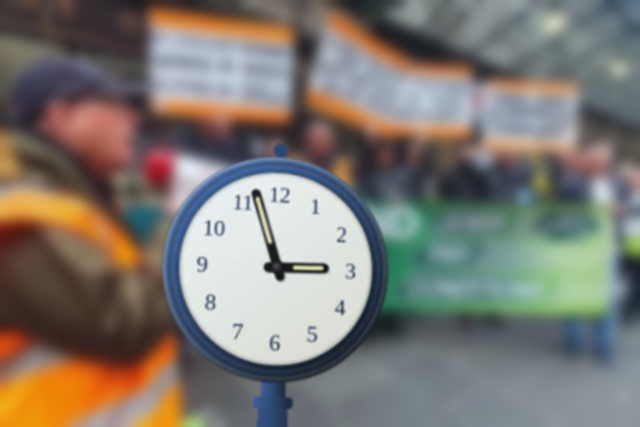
**2:57**
